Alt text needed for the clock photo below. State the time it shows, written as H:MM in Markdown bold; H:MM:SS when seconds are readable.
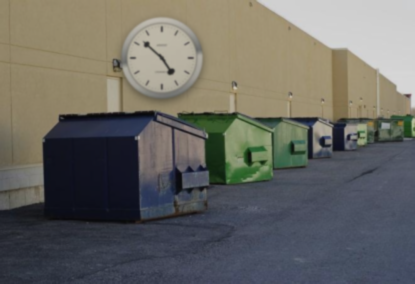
**4:52**
